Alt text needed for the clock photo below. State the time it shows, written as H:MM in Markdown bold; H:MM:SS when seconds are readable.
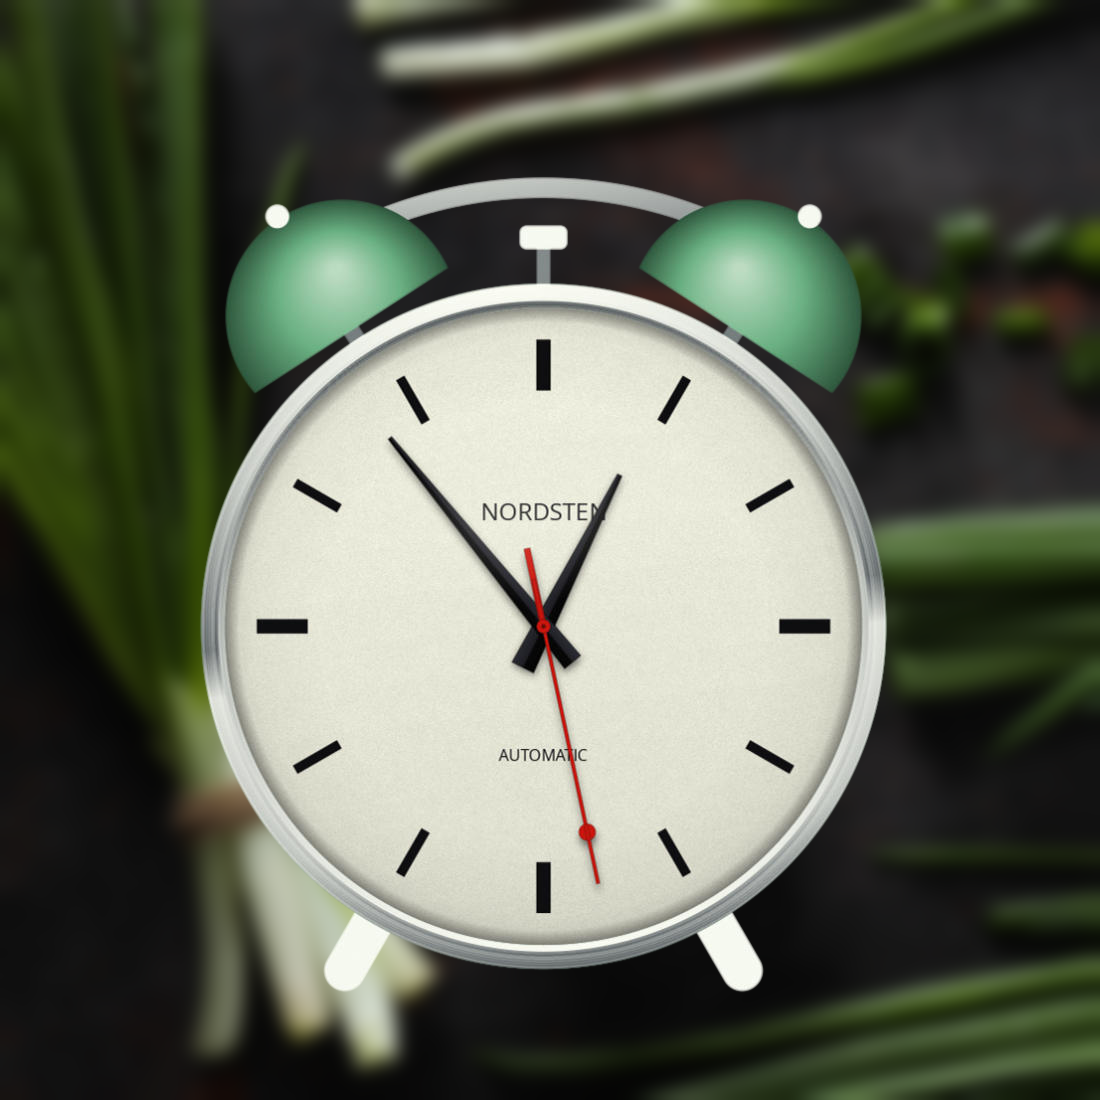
**12:53:28**
